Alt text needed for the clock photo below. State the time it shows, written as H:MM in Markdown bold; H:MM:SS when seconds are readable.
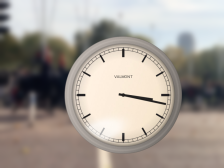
**3:17**
